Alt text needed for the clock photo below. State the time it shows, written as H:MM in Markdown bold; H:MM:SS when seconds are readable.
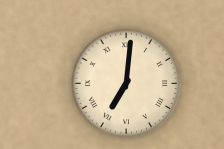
**7:01**
